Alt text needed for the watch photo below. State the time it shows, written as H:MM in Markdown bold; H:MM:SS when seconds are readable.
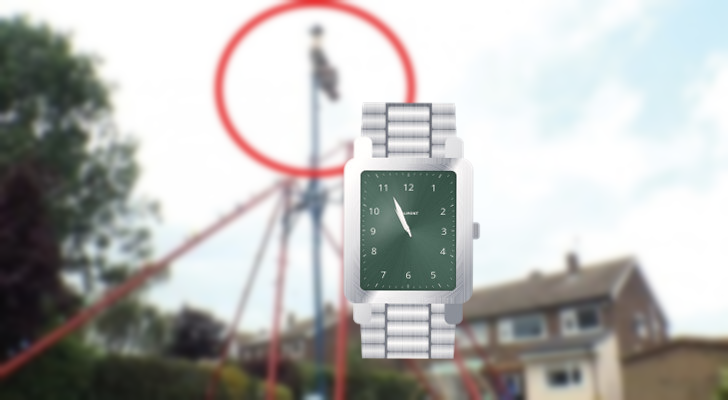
**10:56**
